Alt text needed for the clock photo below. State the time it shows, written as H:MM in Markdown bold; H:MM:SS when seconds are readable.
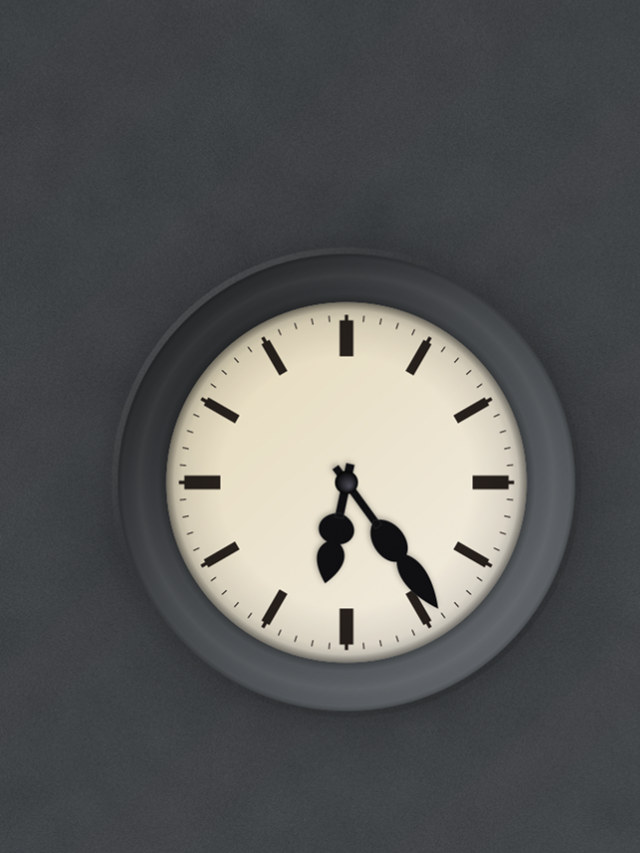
**6:24**
